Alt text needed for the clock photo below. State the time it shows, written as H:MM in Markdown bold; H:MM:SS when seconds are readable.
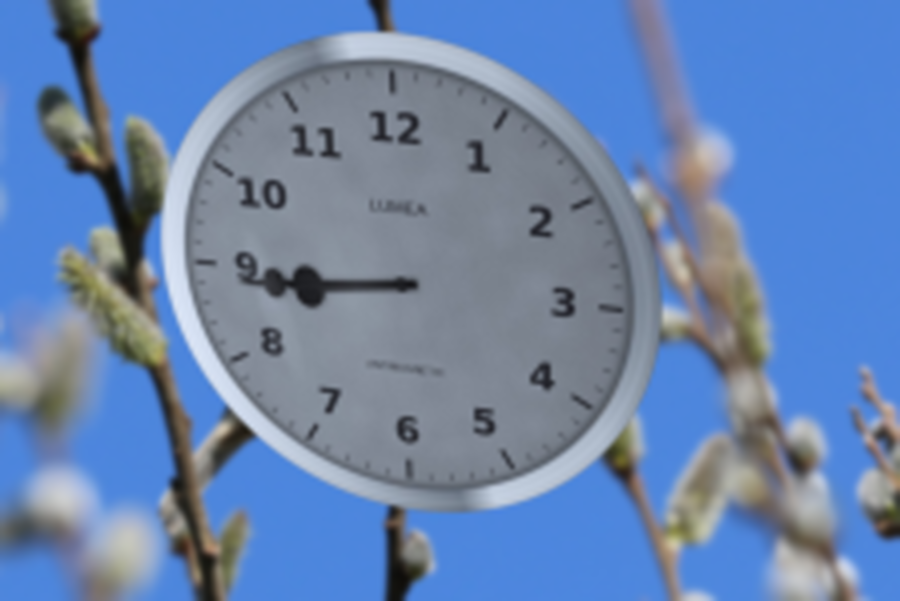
**8:44**
